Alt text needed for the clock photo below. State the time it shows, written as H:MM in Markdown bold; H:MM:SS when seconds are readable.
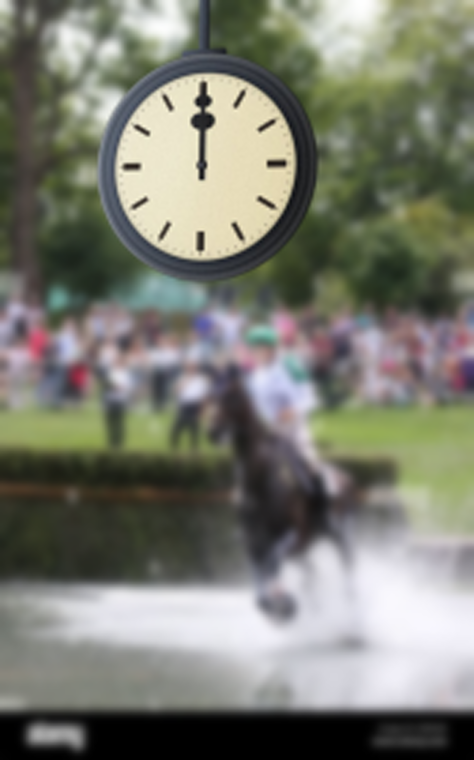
**12:00**
